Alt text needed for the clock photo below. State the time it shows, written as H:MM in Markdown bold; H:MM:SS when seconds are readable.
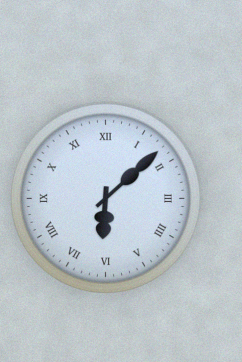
**6:08**
